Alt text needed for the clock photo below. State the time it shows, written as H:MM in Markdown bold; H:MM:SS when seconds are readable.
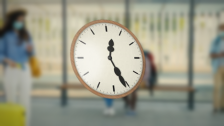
**12:26**
